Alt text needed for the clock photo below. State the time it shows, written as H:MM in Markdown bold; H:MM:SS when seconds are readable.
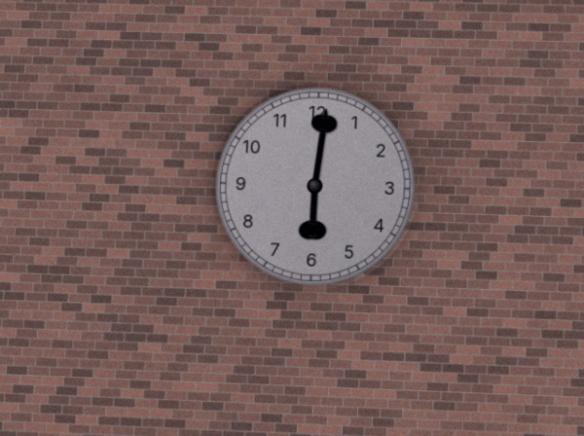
**6:01**
